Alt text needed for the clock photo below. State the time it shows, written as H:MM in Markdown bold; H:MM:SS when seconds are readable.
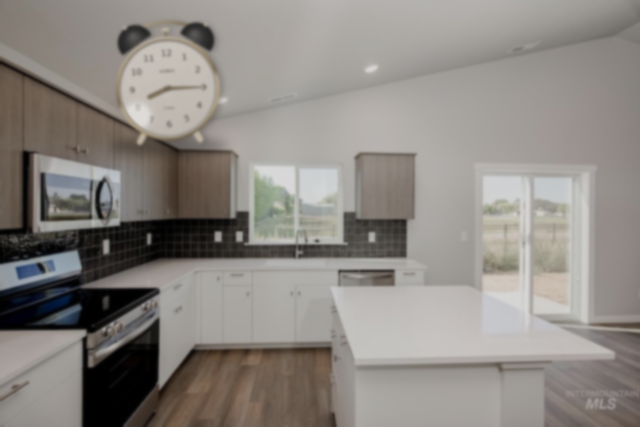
**8:15**
